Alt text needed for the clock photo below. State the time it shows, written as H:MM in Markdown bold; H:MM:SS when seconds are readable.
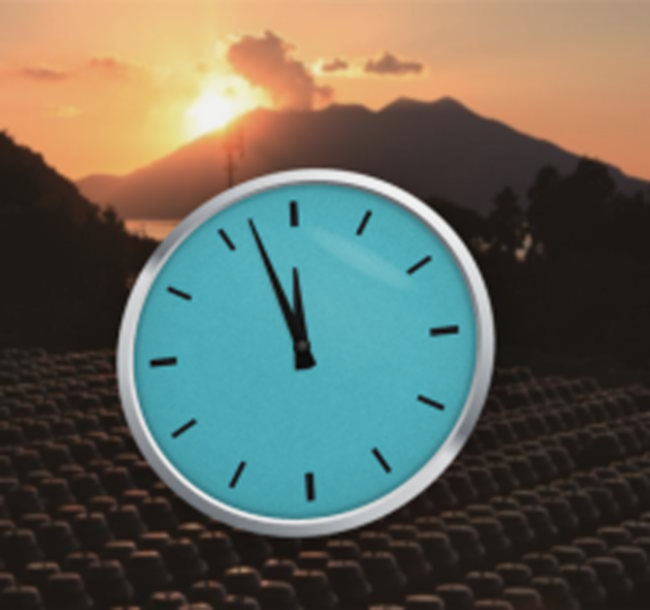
**11:57**
